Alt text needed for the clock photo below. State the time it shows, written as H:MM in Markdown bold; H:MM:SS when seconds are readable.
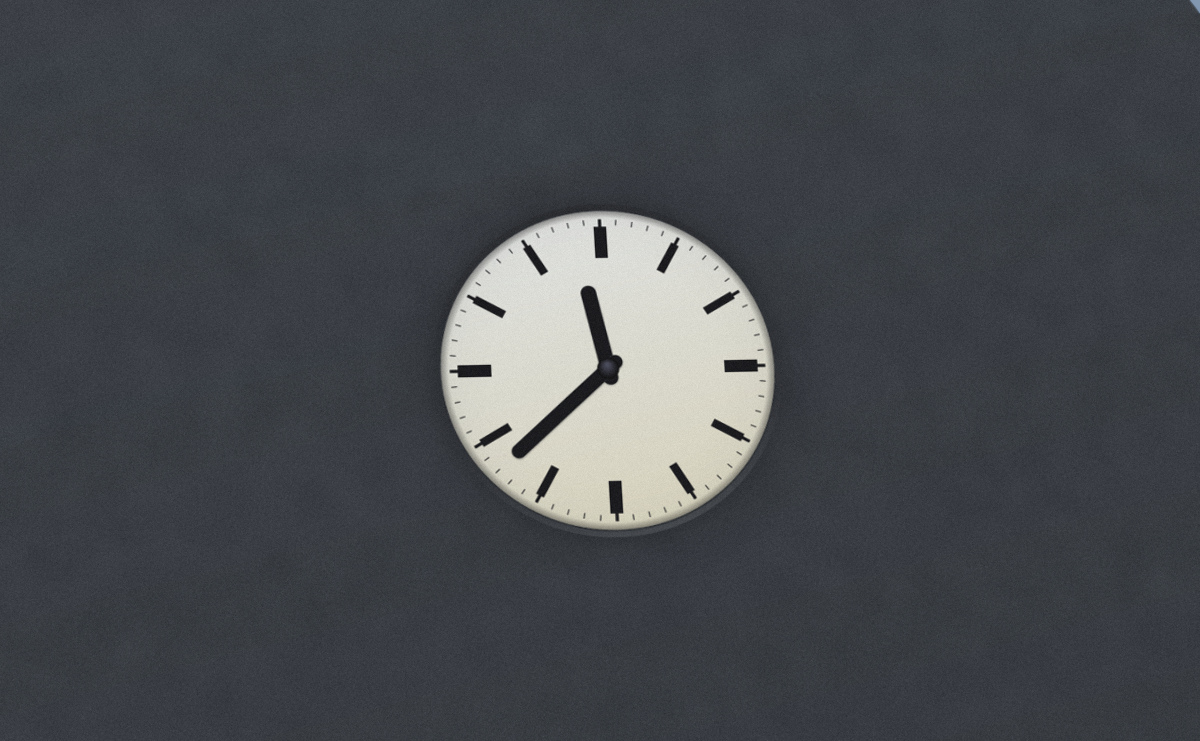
**11:38**
